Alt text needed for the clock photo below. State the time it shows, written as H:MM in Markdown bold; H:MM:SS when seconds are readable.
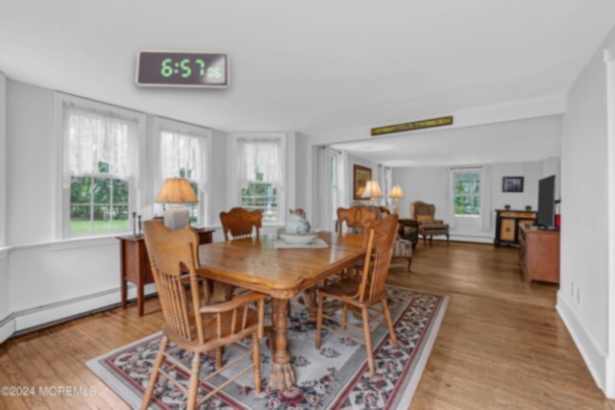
**6:57**
